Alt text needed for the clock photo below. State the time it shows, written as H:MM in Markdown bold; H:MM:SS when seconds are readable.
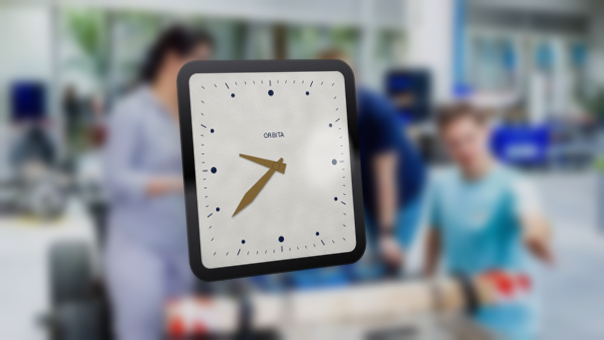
**9:38**
